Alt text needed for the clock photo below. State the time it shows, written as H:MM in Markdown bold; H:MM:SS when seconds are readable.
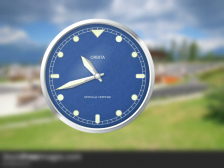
**10:42**
